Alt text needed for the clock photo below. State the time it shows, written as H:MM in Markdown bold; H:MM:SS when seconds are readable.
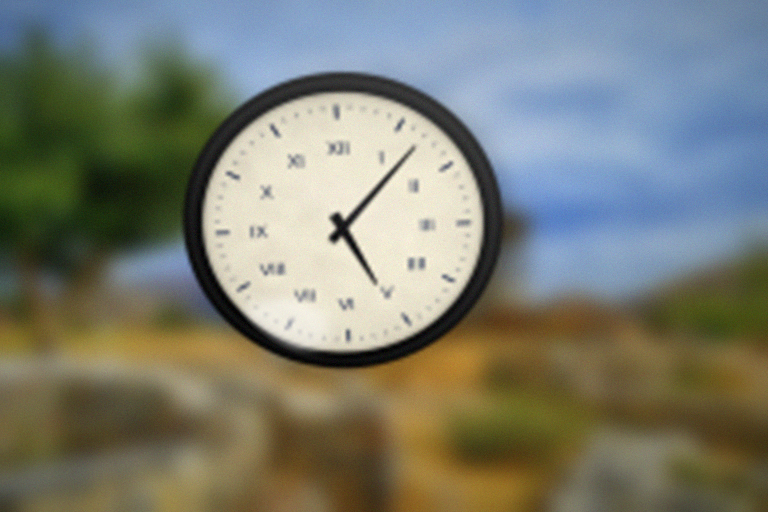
**5:07**
